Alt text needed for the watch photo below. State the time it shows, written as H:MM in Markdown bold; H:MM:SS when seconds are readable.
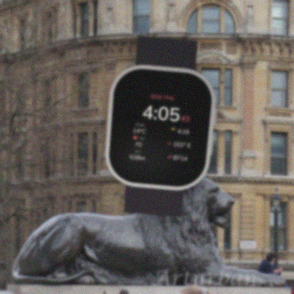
**4:05**
